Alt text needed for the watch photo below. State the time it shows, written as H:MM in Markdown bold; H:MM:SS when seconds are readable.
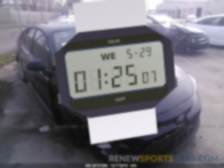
**1:25:07**
